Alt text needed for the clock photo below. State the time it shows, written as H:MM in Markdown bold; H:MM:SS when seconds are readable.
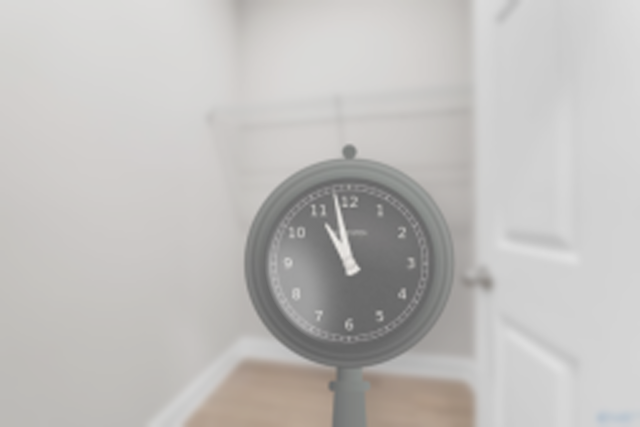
**10:58**
